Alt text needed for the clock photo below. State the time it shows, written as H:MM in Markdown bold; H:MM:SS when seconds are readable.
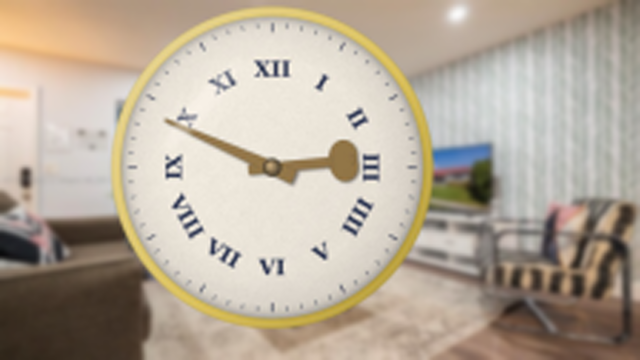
**2:49**
